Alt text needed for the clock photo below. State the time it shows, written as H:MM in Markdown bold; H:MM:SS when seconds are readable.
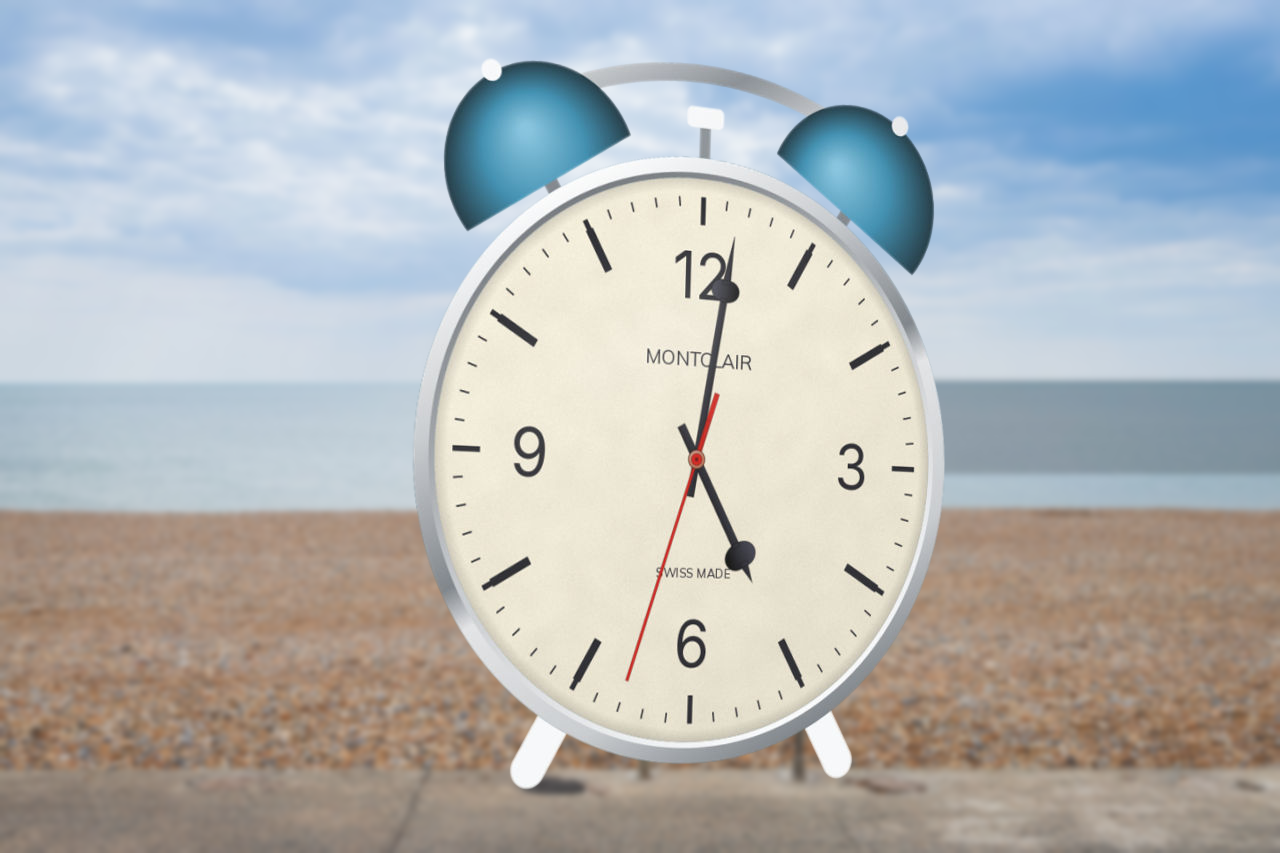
**5:01:33**
